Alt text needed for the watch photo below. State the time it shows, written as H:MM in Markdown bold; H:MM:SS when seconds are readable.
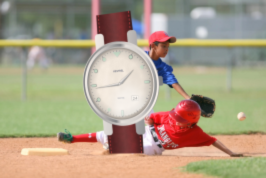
**1:44**
